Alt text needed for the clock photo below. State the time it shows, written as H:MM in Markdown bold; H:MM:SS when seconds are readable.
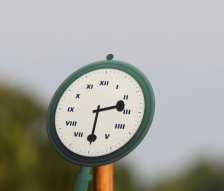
**2:30**
